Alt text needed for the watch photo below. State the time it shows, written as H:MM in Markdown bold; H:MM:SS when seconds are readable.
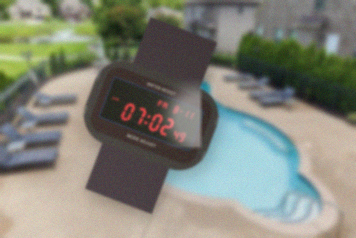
**7:02**
